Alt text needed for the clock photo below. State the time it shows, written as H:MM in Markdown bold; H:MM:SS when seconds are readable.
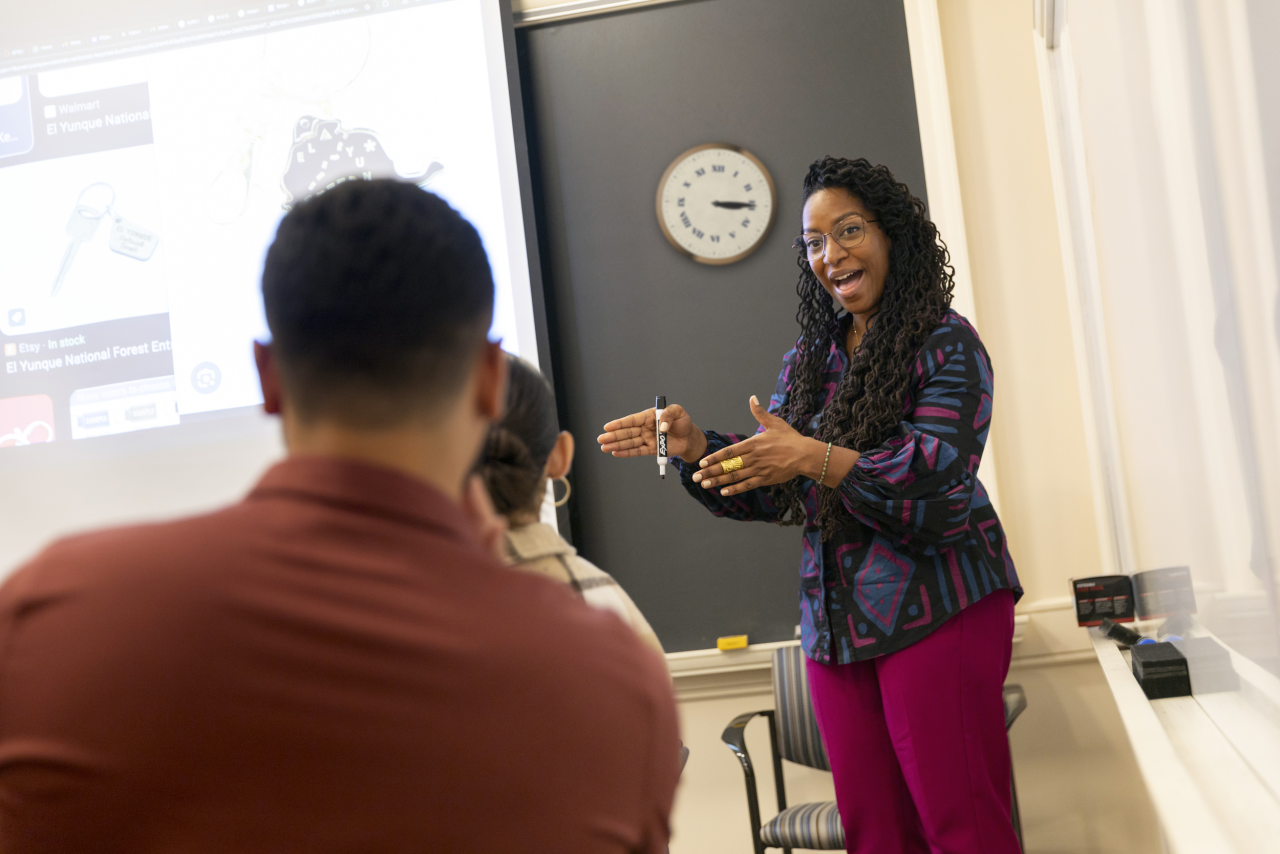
**3:15**
